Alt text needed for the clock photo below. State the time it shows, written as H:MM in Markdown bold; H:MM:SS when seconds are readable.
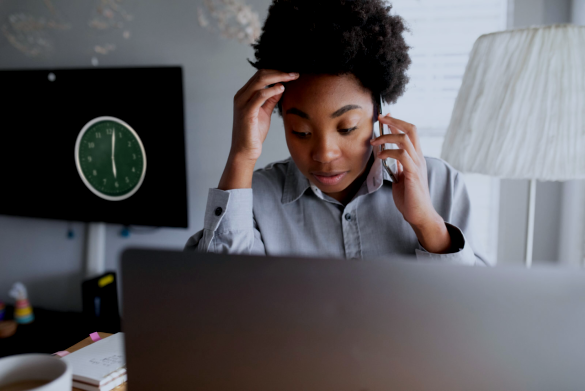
**6:02**
